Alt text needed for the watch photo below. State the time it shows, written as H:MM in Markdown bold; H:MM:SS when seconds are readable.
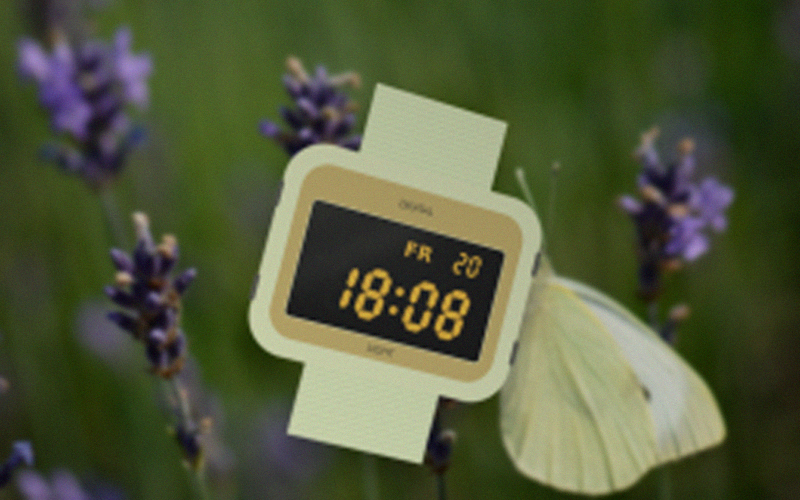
**18:08**
